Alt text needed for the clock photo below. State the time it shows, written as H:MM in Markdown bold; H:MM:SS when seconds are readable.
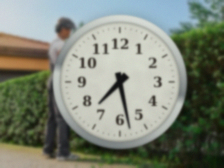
**7:28**
